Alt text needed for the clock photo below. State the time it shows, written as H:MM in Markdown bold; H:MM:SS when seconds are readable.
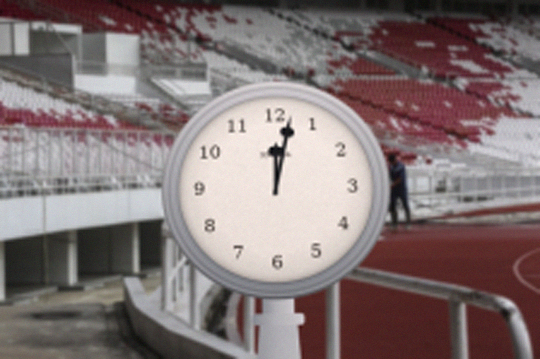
**12:02**
